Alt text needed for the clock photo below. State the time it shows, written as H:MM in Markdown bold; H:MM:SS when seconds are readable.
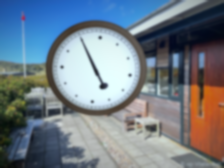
**4:55**
